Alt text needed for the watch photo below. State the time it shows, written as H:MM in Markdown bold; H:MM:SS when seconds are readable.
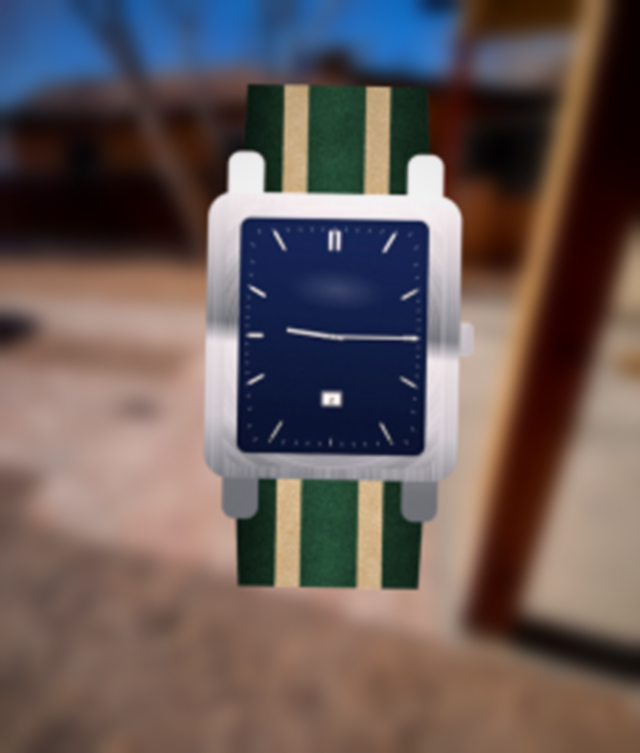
**9:15**
